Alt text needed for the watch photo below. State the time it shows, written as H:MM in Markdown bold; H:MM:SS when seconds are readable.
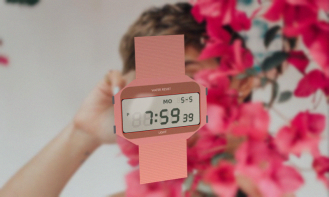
**7:59:39**
